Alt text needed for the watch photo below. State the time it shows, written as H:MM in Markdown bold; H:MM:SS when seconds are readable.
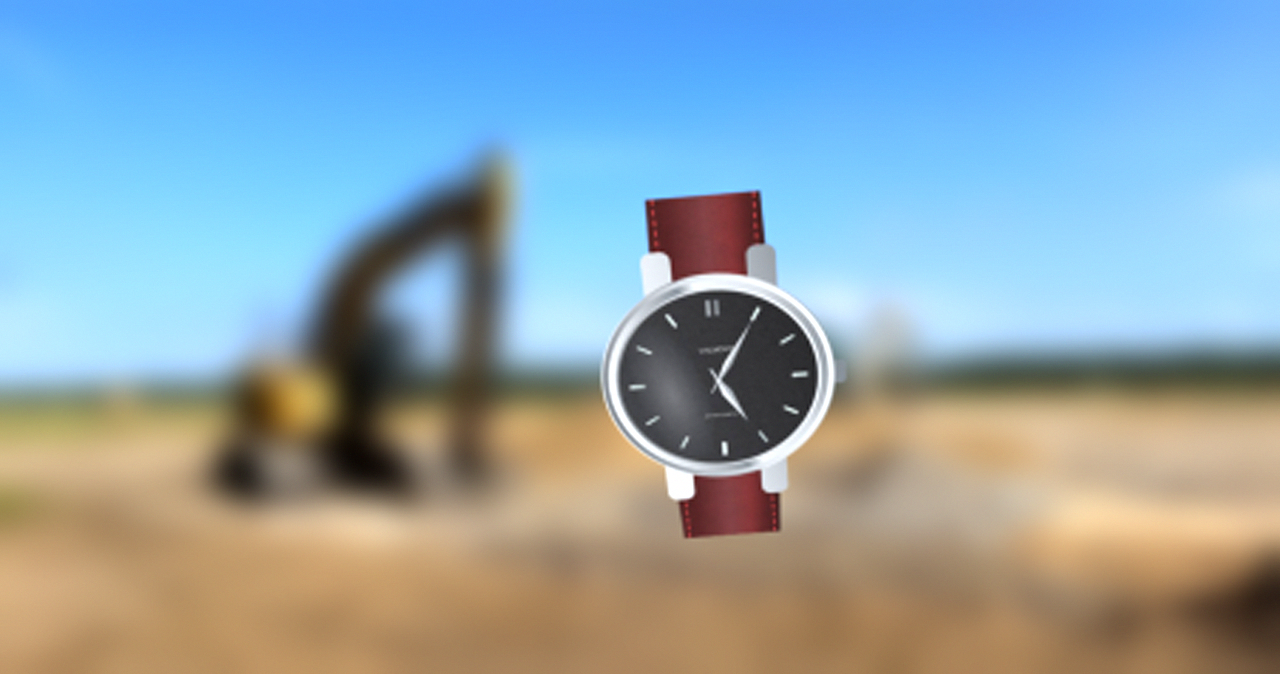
**5:05**
